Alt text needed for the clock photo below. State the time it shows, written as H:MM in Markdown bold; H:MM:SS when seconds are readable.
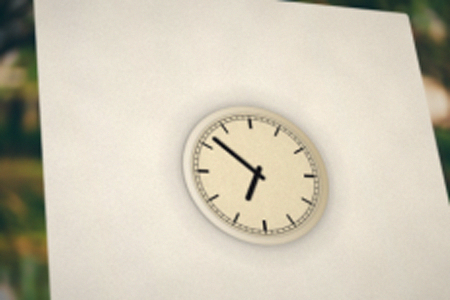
**6:52**
